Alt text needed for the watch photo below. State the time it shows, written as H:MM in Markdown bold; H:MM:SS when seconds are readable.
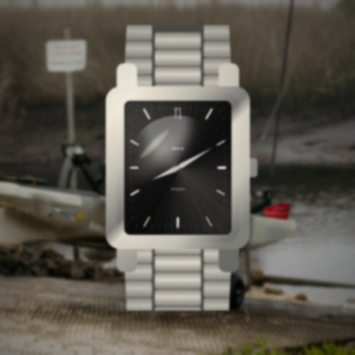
**8:10**
